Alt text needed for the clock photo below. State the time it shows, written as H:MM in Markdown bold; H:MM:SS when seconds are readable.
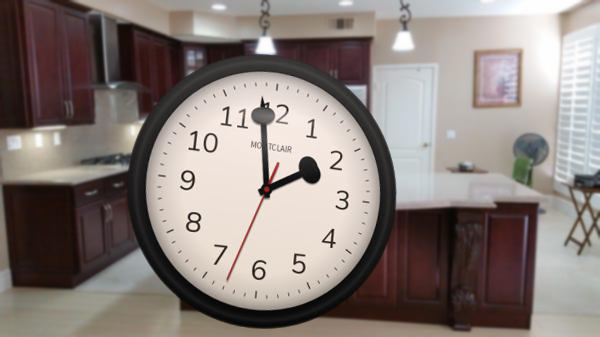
**1:58:33**
